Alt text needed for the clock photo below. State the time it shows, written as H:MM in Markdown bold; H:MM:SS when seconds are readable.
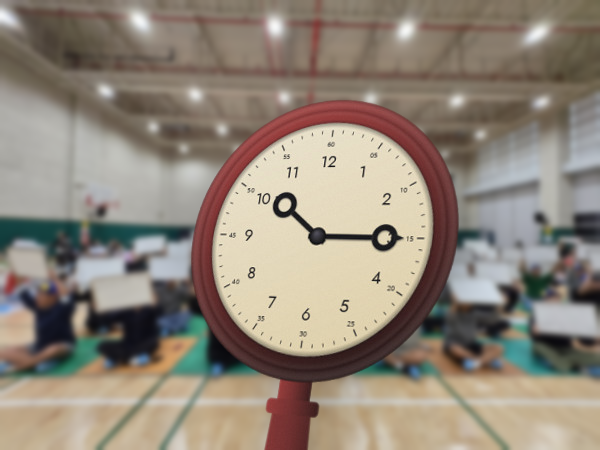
**10:15**
